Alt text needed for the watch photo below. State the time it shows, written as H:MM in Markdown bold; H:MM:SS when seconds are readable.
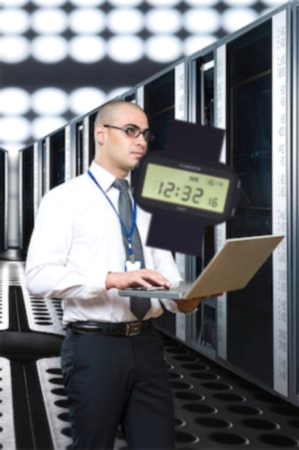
**12:32**
